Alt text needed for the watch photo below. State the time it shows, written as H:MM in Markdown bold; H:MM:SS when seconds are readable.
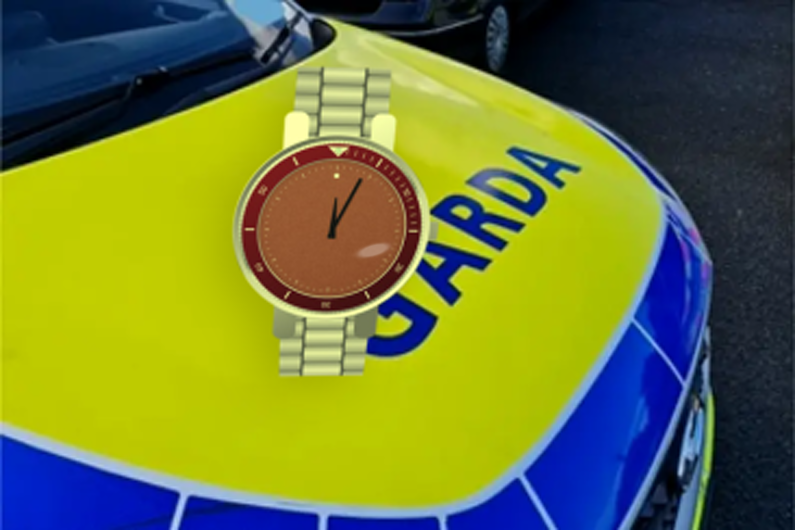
**12:04**
